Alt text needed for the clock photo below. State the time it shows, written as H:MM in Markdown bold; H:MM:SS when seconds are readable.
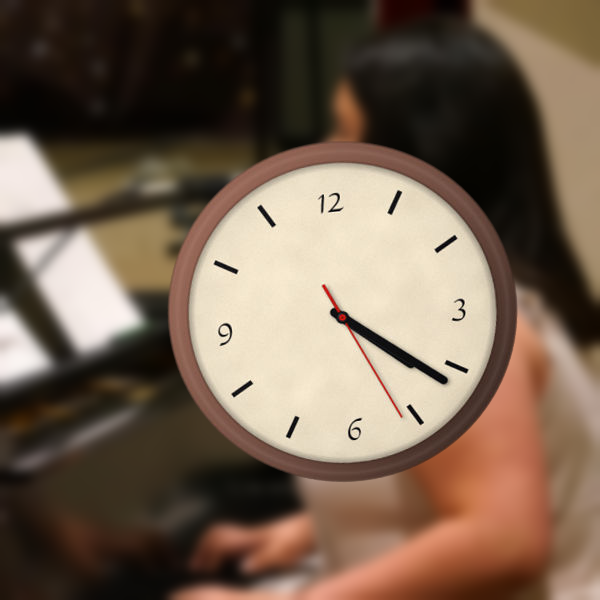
**4:21:26**
